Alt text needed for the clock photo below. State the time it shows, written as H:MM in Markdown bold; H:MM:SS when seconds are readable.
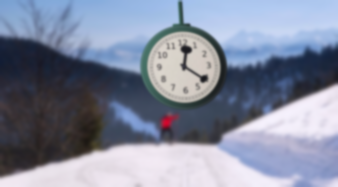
**12:21**
